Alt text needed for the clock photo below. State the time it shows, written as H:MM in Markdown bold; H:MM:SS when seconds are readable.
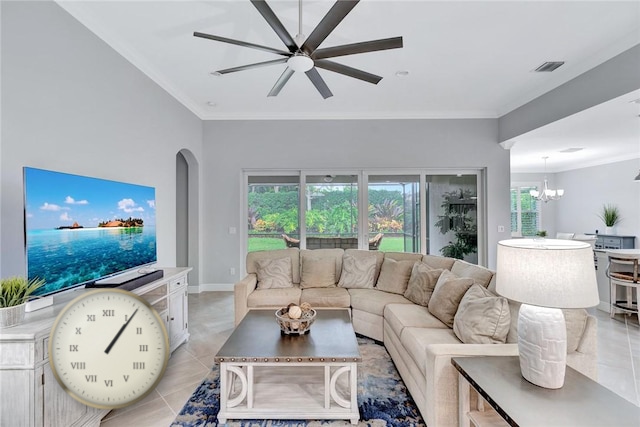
**1:06**
